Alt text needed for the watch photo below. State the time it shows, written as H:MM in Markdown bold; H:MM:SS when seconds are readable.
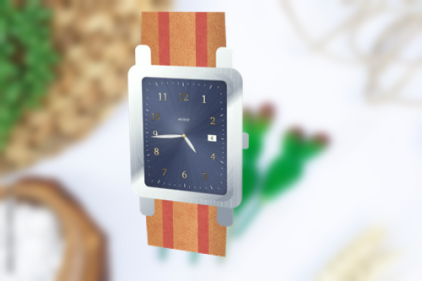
**4:44**
